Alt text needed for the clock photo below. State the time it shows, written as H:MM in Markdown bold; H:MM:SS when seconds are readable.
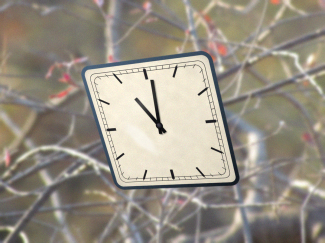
**11:01**
